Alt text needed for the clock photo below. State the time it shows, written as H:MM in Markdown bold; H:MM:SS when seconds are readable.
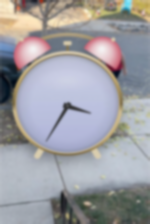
**3:35**
